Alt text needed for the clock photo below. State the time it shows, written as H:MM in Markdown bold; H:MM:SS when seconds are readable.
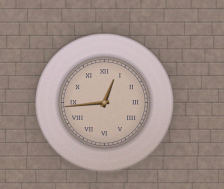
**12:44**
